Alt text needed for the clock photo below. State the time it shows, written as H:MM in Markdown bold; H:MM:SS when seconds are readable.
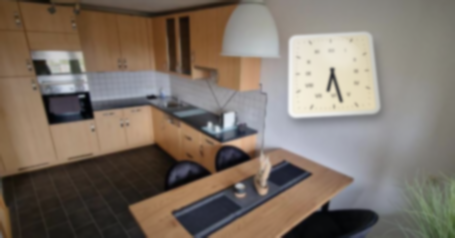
**6:28**
